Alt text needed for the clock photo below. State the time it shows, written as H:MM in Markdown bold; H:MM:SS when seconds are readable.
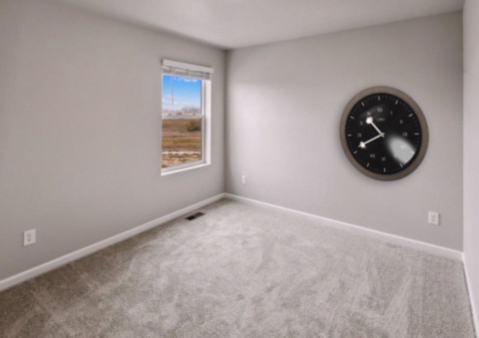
**10:41**
